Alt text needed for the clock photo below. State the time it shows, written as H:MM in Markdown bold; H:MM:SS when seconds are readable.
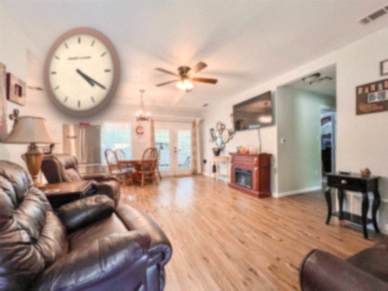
**4:20**
